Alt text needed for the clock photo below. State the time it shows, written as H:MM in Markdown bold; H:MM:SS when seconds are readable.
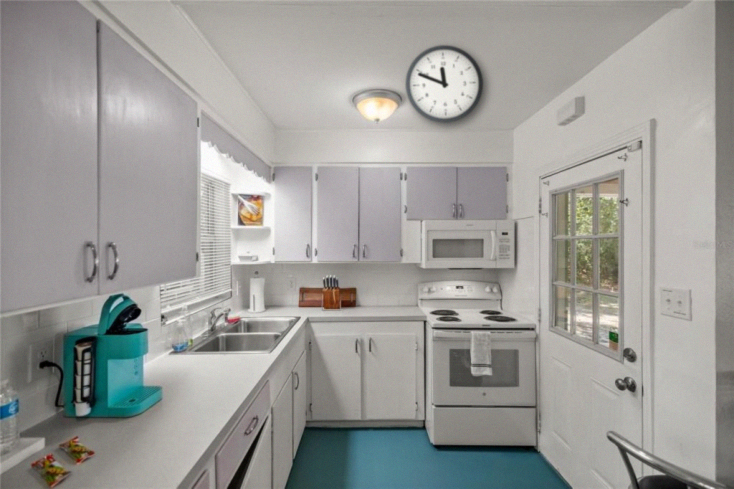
**11:49**
